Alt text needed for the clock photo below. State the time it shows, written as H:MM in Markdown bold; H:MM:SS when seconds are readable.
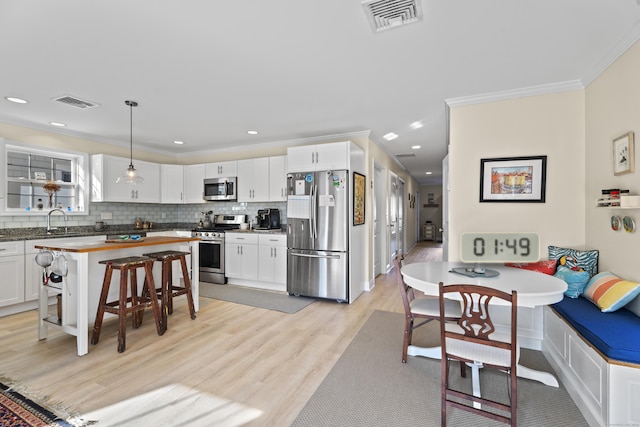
**1:49**
